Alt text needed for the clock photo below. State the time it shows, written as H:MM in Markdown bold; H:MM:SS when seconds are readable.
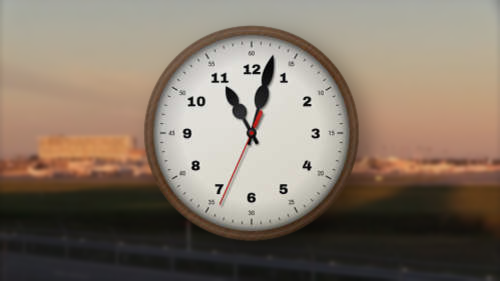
**11:02:34**
